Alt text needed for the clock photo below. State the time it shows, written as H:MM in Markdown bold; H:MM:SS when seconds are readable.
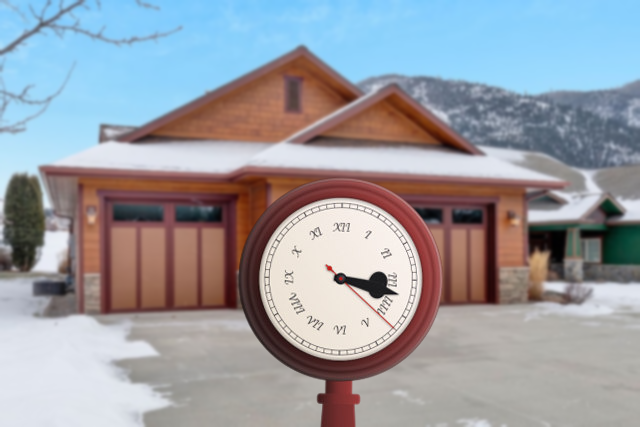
**3:17:22**
